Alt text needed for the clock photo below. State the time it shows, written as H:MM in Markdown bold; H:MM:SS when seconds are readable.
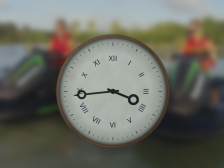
**3:44**
